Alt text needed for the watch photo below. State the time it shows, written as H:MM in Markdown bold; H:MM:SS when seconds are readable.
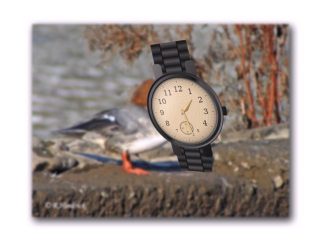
**1:28**
